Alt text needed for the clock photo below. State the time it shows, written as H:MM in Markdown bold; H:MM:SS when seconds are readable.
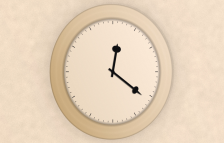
**12:21**
